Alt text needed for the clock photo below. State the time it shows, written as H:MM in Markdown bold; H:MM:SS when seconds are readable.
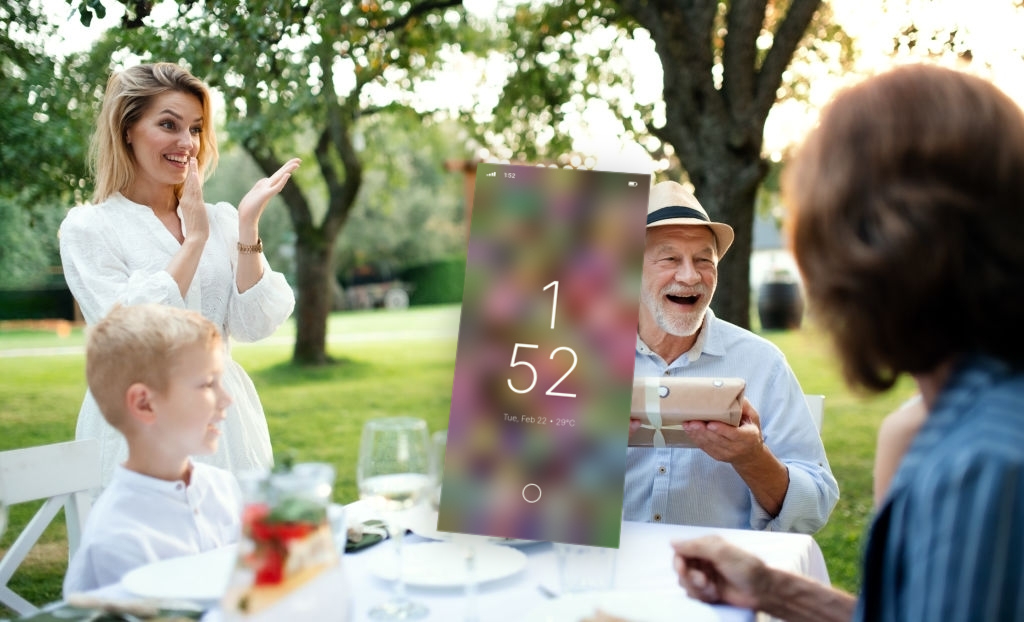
**1:52**
